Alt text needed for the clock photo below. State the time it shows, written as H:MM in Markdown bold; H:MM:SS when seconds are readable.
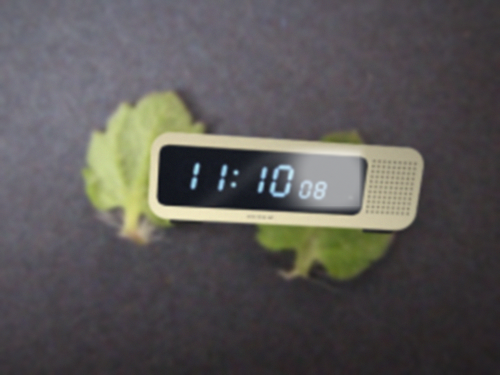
**11:10:08**
